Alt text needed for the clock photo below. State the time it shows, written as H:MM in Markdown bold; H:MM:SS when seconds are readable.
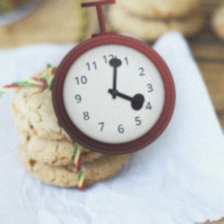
**4:02**
